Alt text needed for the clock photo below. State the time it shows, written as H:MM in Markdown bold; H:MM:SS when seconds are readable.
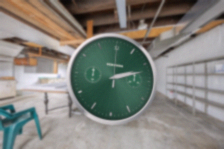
**2:12**
